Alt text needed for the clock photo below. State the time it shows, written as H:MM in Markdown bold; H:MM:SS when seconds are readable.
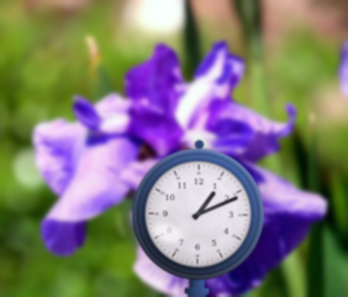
**1:11**
